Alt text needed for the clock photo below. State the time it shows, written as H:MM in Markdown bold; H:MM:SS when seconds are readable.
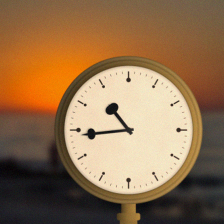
**10:44**
